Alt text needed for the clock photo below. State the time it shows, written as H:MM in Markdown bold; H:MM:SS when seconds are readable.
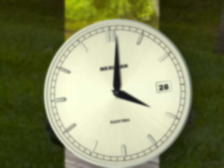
**4:01**
